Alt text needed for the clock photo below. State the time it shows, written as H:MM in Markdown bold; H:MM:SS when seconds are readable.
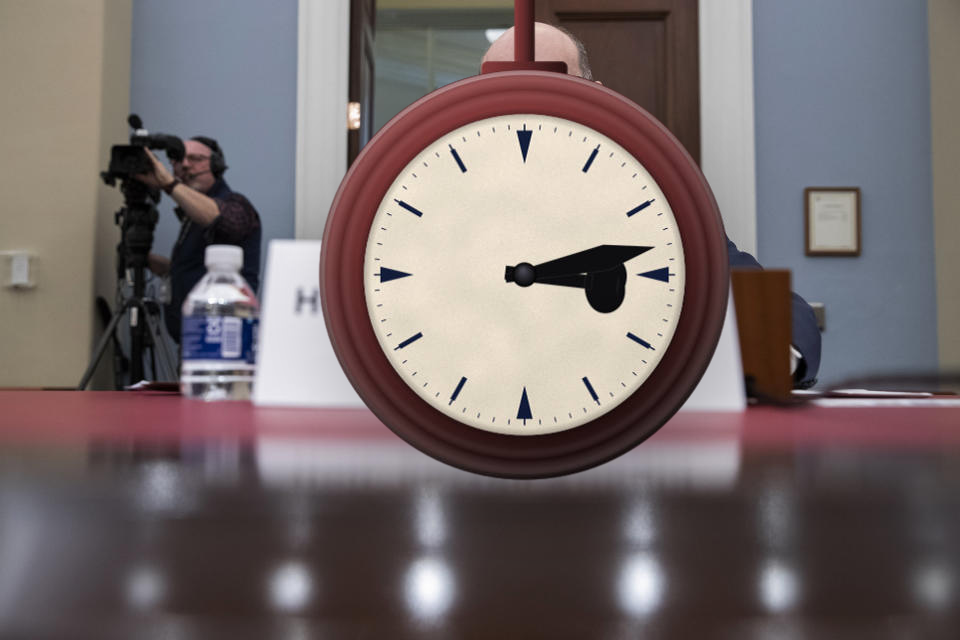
**3:13**
